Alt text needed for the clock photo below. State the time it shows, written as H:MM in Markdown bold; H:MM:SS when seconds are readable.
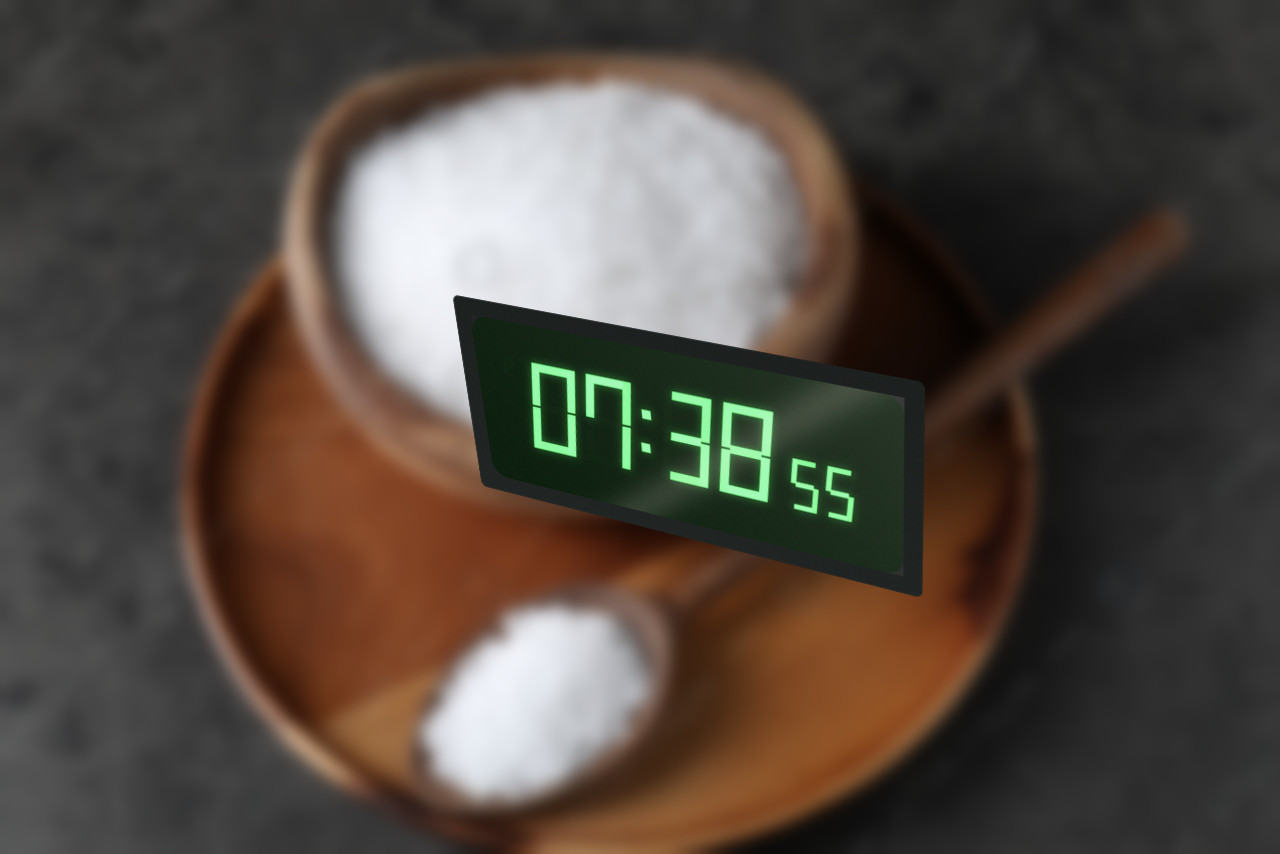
**7:38:55**
